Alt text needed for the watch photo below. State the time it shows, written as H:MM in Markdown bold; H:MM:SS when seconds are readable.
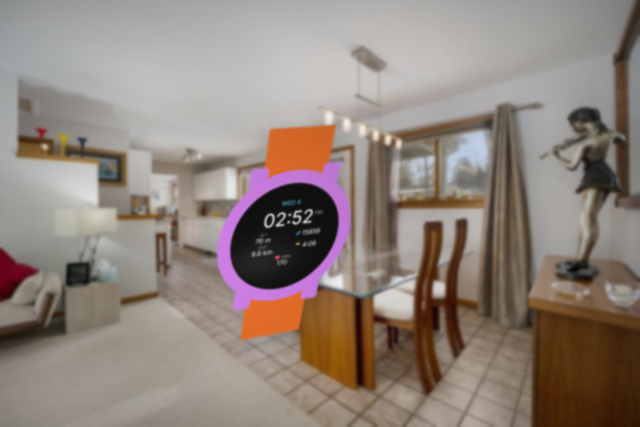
**2:52**
